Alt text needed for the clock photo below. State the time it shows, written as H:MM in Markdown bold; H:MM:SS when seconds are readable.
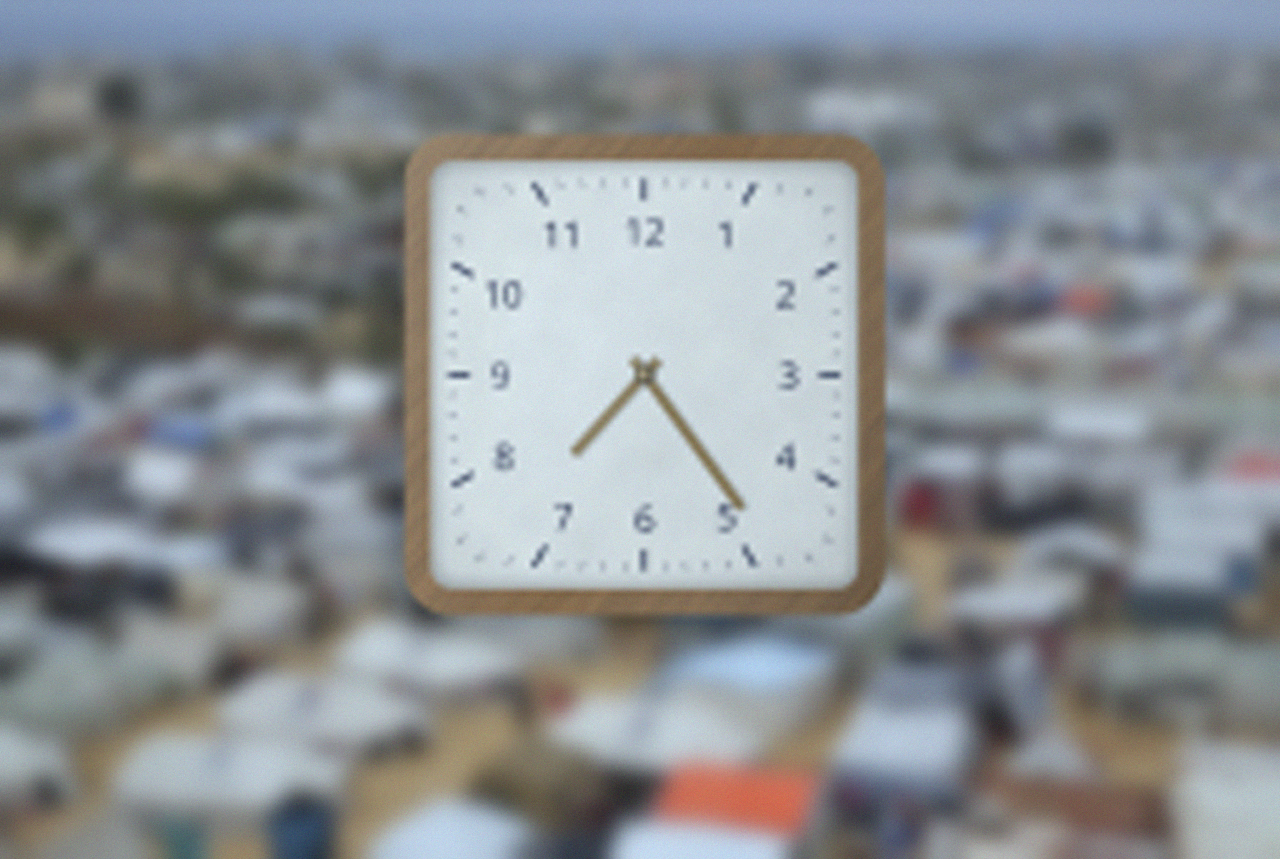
**7:24**
